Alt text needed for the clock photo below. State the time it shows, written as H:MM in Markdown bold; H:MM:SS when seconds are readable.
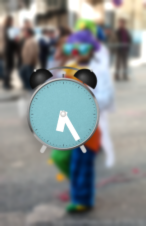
**6:25**
